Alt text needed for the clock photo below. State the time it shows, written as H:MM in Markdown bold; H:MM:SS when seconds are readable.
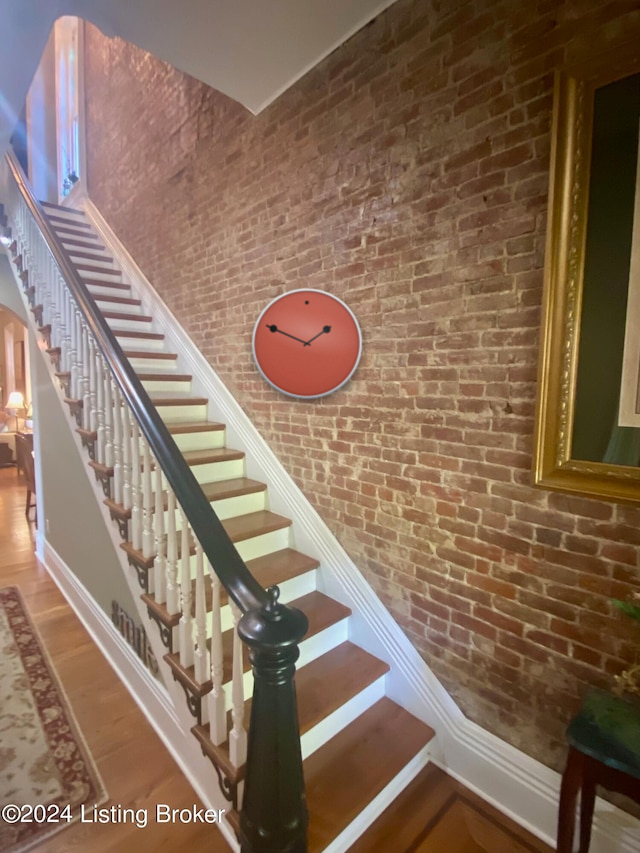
**1:49**
